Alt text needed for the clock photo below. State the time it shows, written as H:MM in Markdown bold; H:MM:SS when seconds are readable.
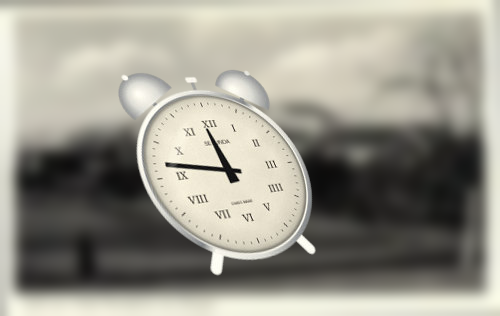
**11:47**
